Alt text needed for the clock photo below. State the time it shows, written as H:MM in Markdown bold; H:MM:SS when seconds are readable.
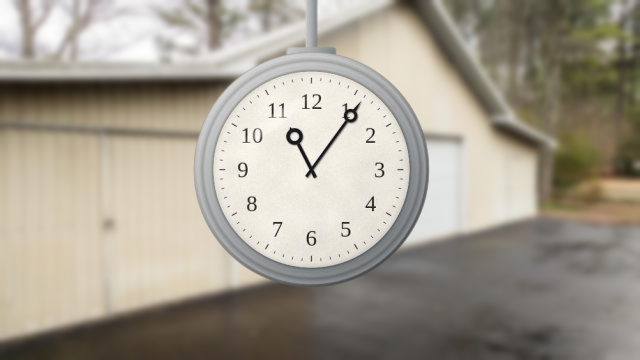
**11:06**
